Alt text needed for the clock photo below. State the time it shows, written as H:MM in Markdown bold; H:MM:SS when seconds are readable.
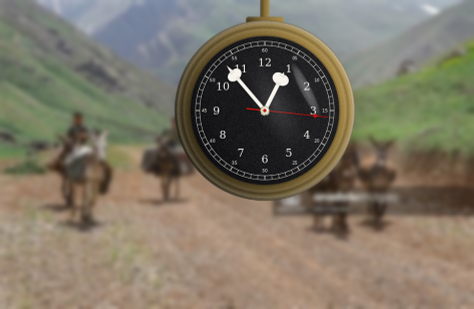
**12:53:16**
